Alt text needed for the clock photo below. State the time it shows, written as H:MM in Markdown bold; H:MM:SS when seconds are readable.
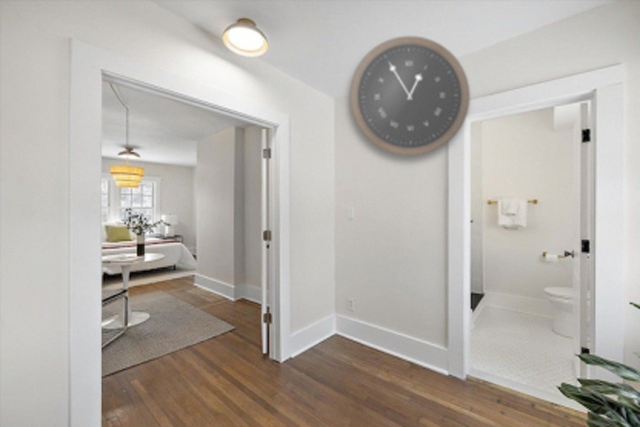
**12:55**
